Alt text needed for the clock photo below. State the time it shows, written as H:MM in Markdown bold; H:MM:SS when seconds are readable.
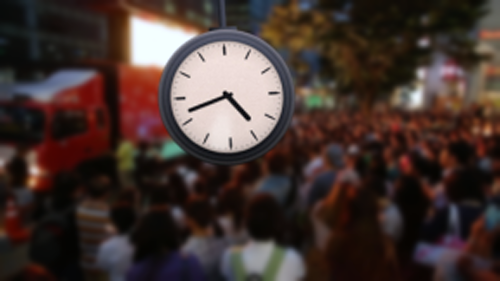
**4:42**
